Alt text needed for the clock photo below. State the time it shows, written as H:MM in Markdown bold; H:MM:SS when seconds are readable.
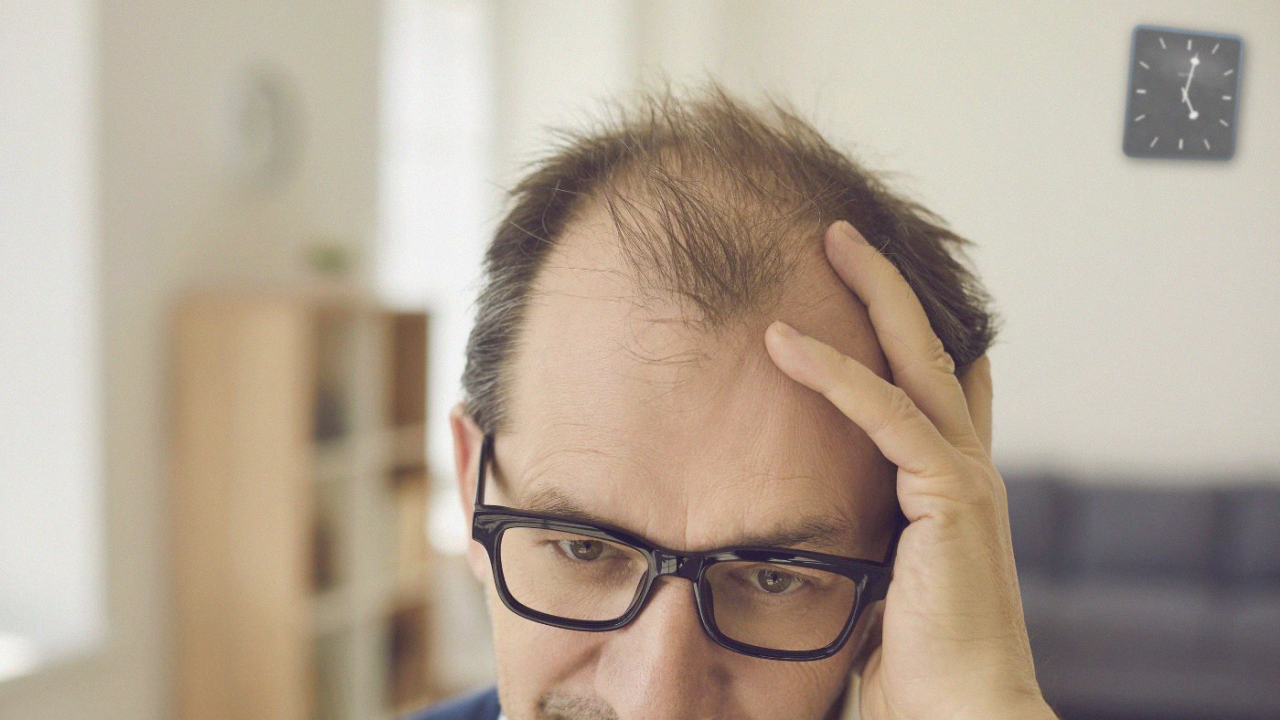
**5:02**
